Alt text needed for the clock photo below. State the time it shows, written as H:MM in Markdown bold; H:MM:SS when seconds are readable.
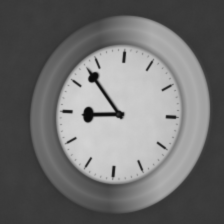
**8:53**
